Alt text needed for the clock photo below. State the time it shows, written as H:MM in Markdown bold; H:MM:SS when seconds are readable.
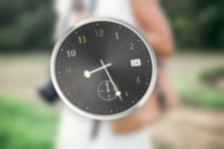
**8:27**
